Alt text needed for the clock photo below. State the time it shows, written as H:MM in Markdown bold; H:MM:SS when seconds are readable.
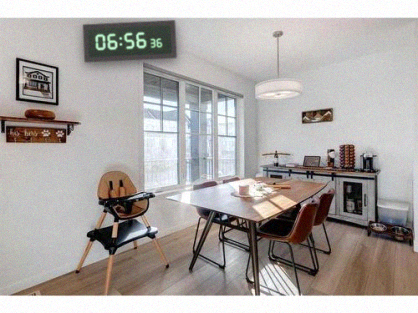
**6:56:36**
